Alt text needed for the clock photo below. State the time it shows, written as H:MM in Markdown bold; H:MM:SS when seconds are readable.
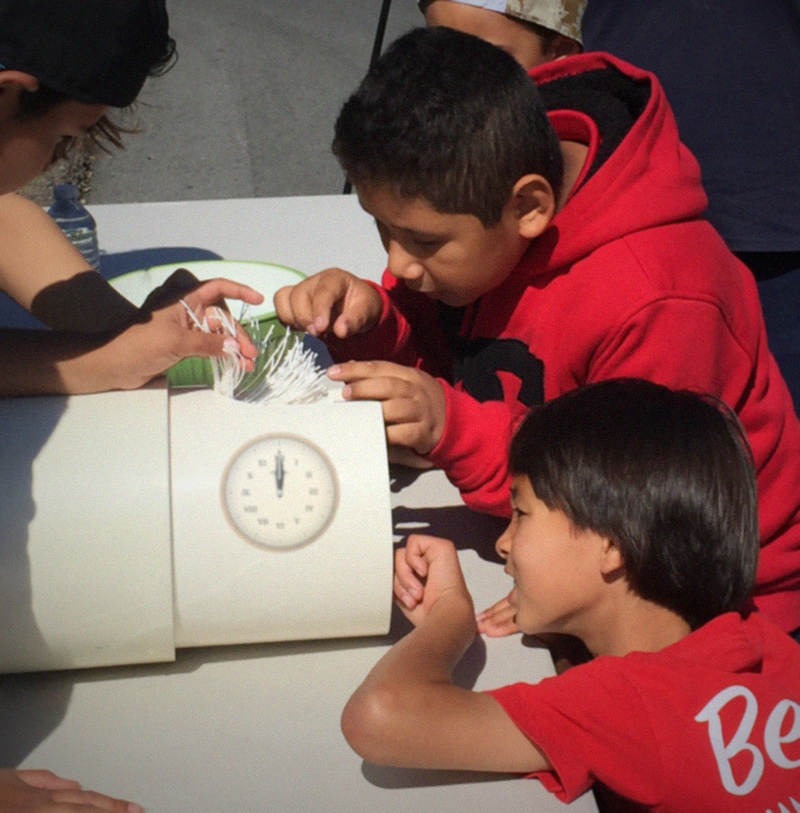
**12:00**
